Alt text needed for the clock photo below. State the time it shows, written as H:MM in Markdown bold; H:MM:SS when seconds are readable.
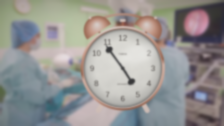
**4:54**
